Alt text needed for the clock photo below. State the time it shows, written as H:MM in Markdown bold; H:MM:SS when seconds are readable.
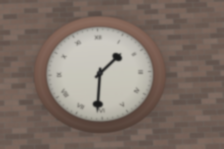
**1:31**
